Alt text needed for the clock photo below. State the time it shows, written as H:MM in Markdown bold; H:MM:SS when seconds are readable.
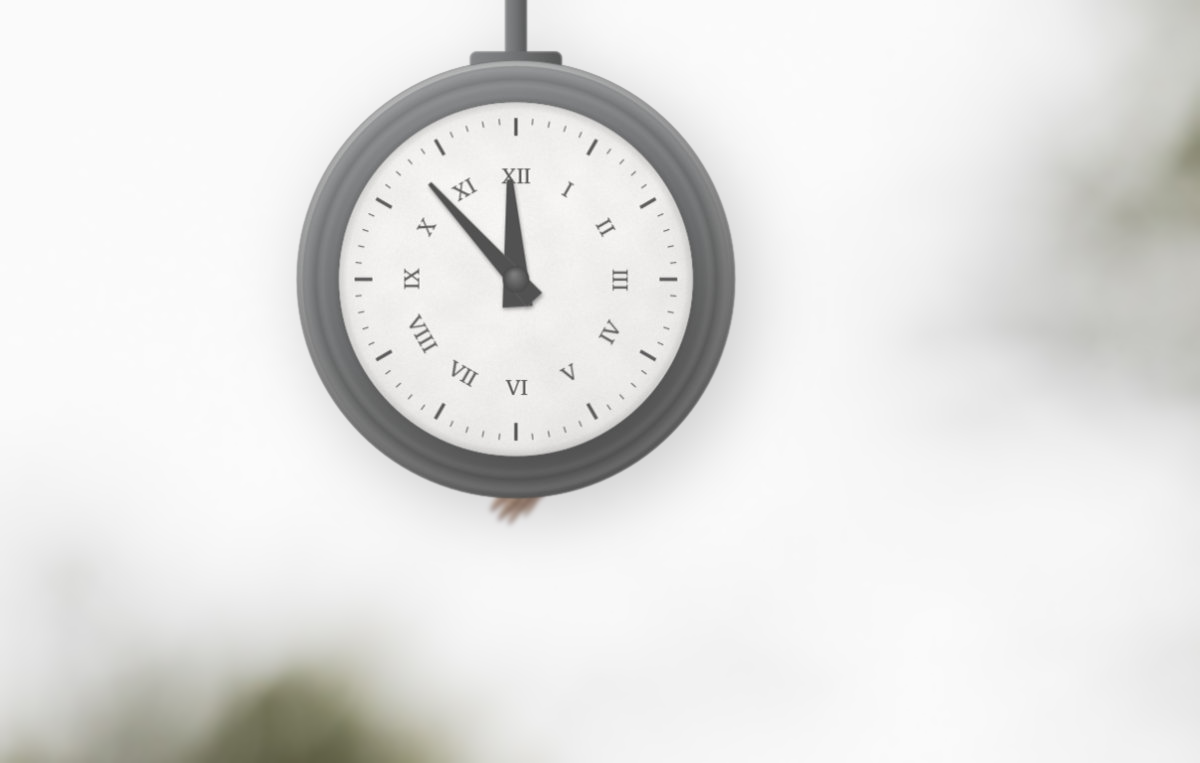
**11:53**
